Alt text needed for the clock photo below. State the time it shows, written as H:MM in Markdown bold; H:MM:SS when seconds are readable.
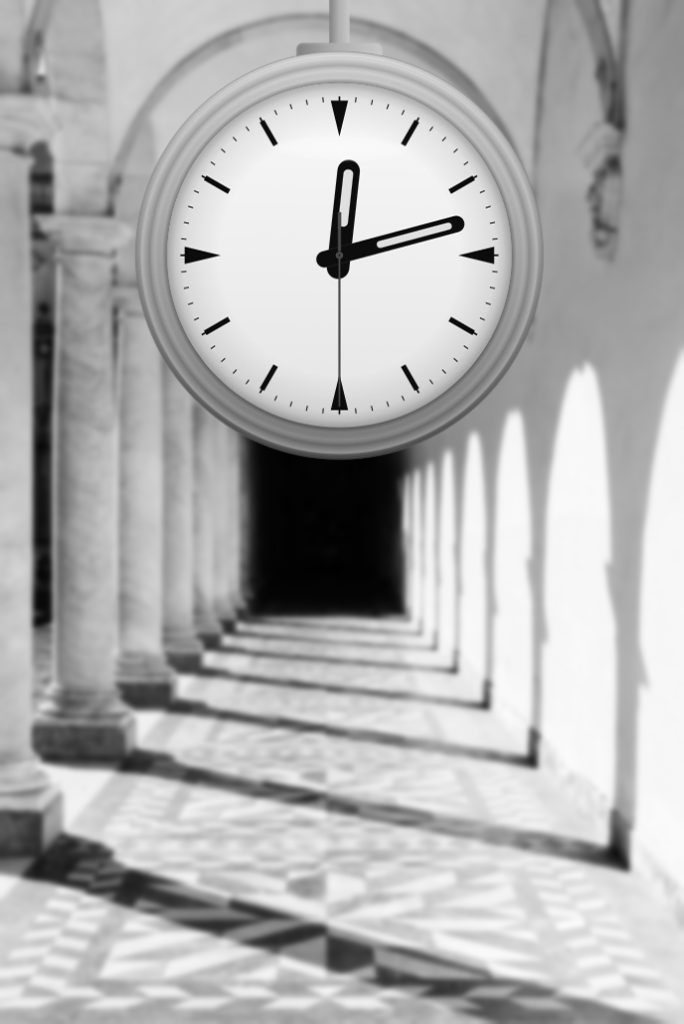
**12:12:30**
